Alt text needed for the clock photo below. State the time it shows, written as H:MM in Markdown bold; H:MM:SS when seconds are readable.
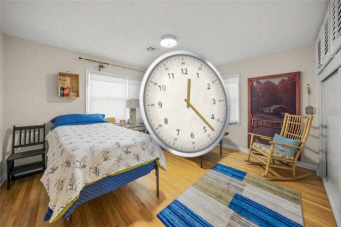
**12:23**
